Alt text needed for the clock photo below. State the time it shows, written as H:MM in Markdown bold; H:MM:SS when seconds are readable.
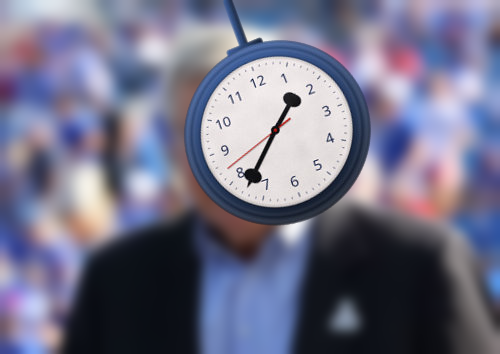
**1:37:42**
